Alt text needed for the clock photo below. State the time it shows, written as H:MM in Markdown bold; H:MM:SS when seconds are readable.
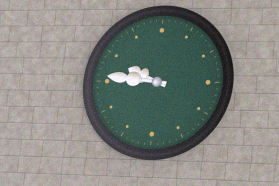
**9:46**
